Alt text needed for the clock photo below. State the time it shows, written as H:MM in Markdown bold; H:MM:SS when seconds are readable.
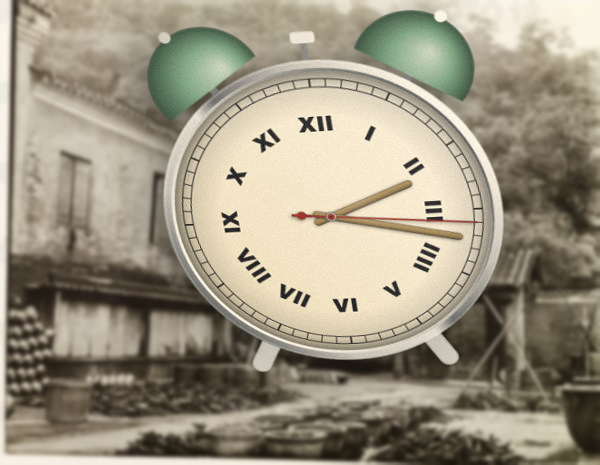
**2:17:16**
